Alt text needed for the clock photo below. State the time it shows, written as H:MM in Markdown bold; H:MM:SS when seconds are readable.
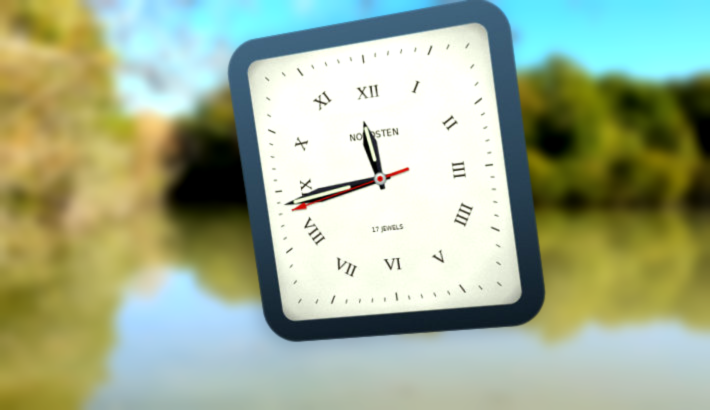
**11:43:43**
